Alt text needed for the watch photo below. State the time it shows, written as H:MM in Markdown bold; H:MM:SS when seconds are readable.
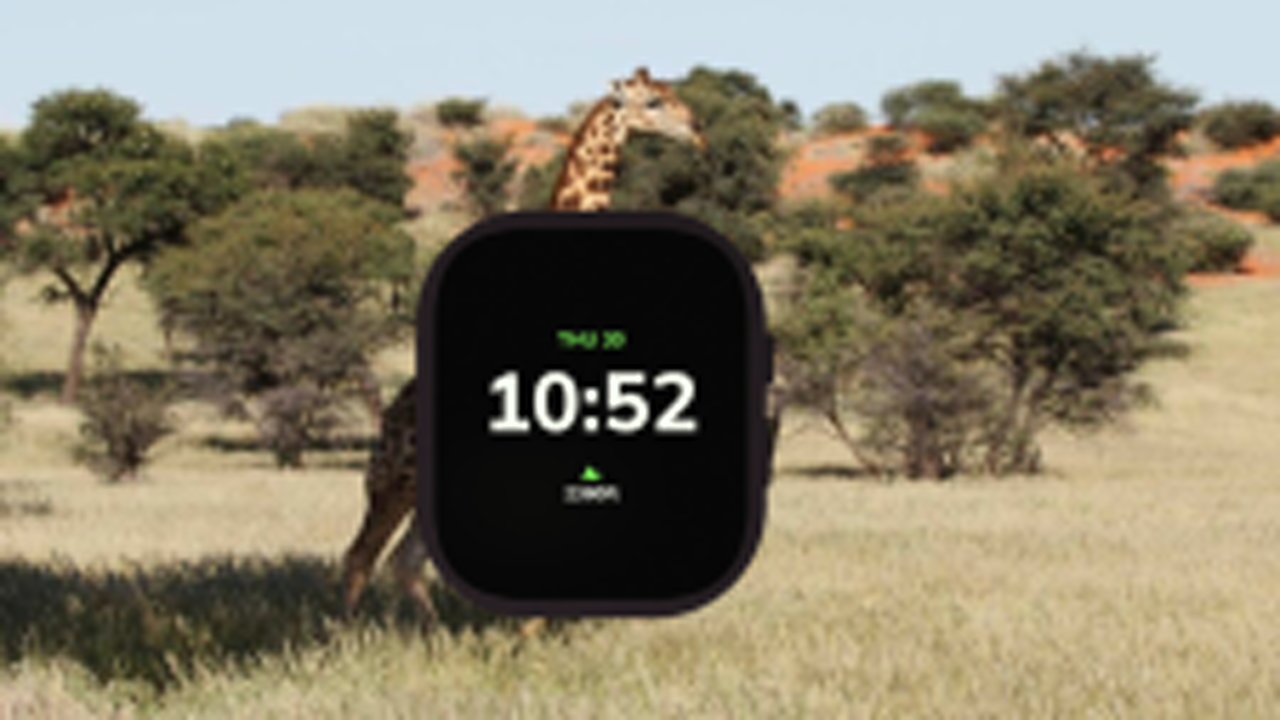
**10:52**
